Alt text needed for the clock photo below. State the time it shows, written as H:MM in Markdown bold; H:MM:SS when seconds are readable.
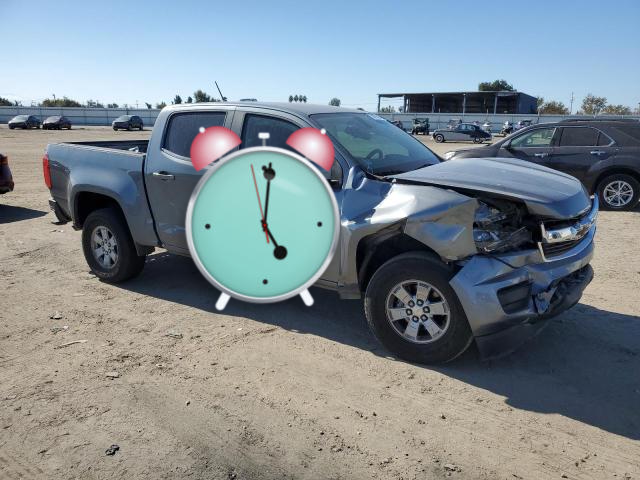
**5:00:58**
